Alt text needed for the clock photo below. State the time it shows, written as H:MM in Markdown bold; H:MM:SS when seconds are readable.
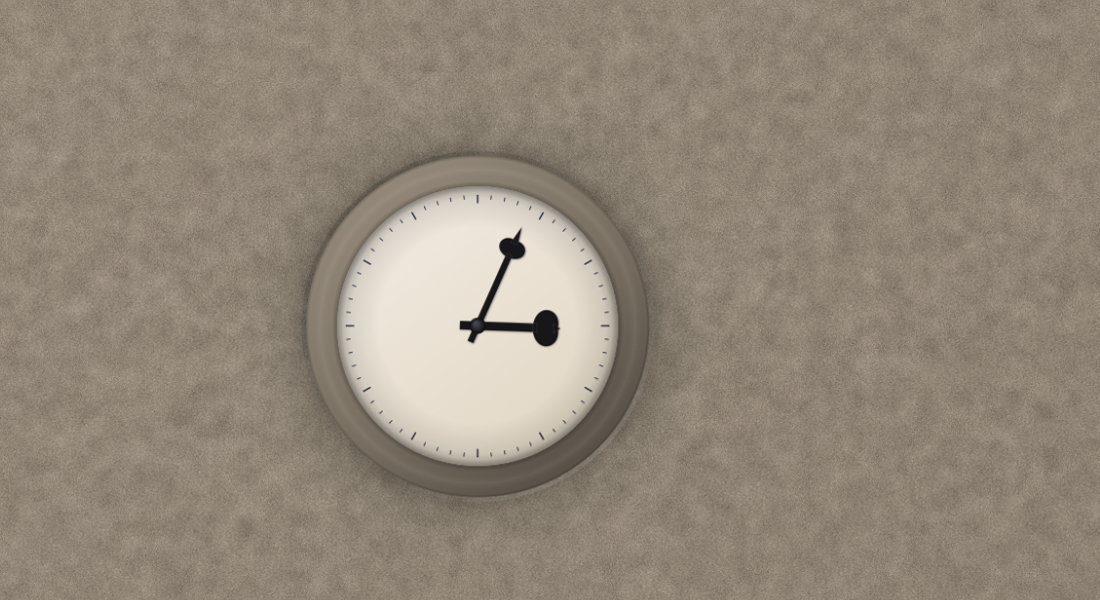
**3:04**
